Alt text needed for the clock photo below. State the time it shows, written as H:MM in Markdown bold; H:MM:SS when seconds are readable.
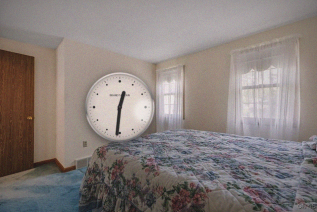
**12:31**
